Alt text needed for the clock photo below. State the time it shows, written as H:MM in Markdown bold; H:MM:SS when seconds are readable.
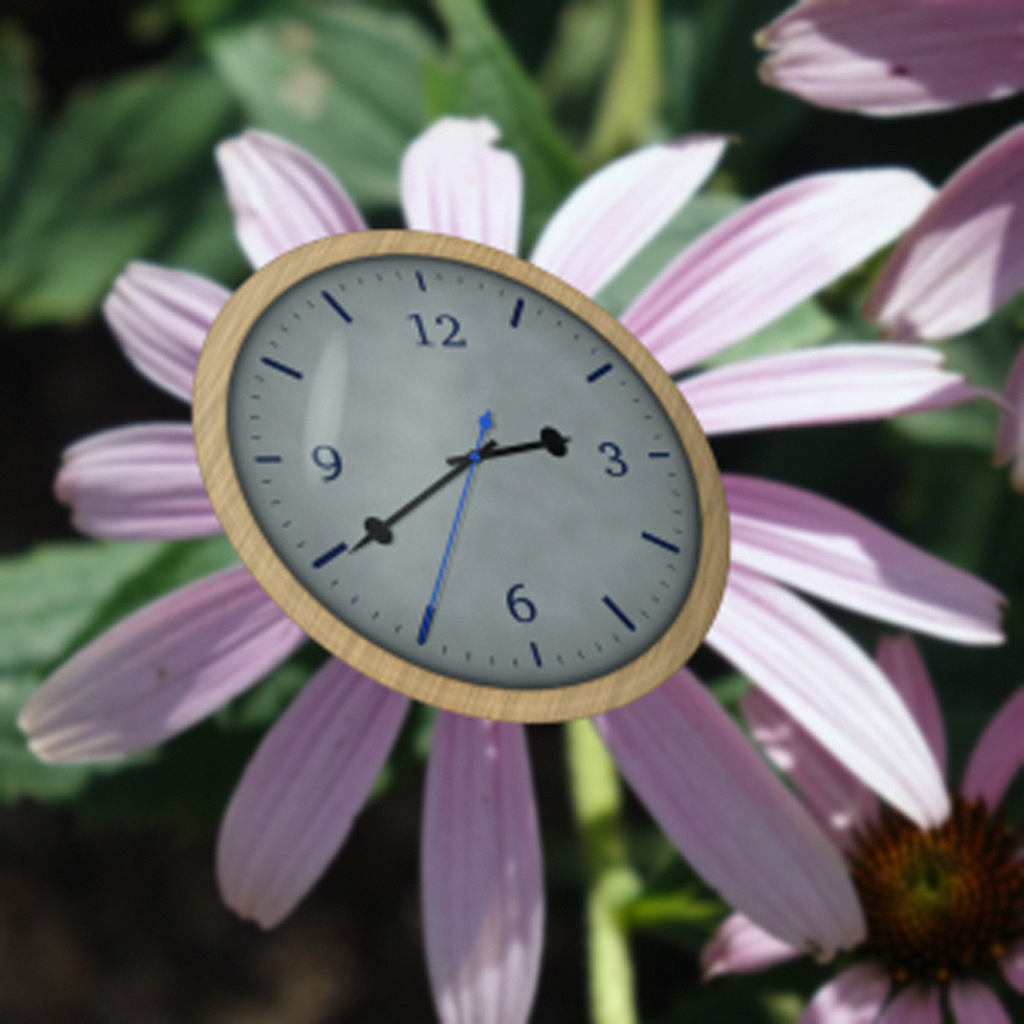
**2:39:35**
